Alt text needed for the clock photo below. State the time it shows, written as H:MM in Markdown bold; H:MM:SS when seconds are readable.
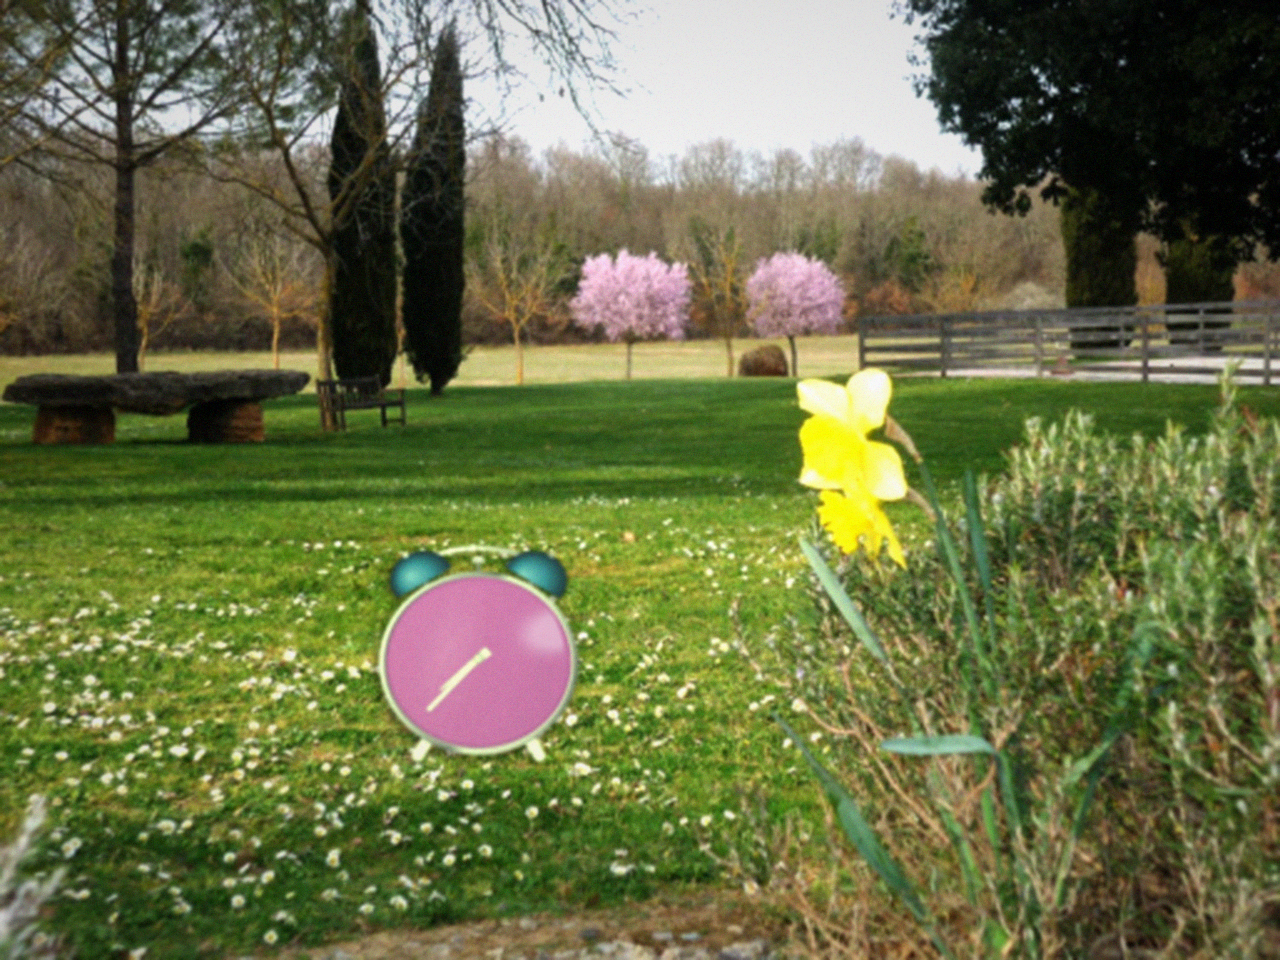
**7:37**
